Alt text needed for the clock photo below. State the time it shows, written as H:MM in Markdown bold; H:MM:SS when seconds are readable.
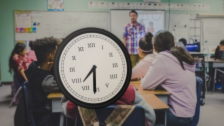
**7:31**
